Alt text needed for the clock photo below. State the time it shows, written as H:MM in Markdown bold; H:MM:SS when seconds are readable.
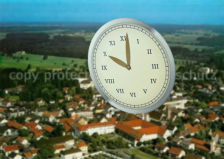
**10:01**
